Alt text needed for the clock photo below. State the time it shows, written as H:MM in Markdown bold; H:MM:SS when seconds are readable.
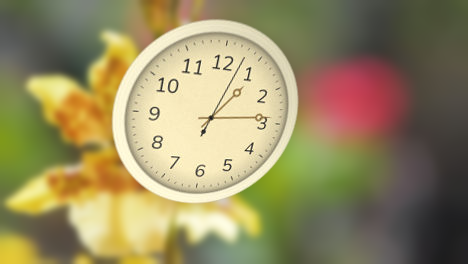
**1:14:03**
